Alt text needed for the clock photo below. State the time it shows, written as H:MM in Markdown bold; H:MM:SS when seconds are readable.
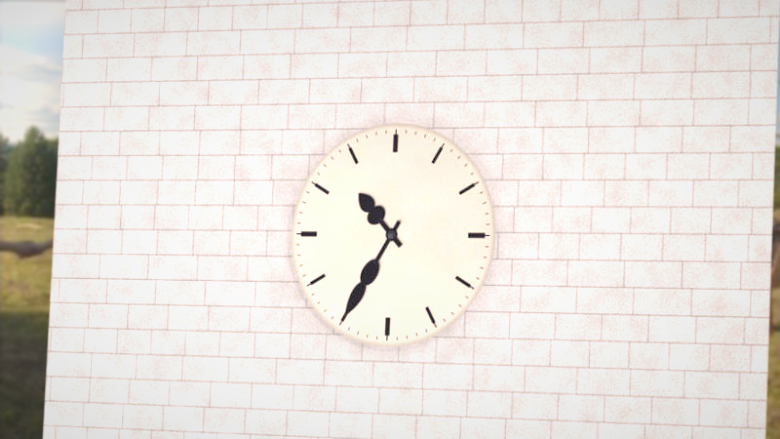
**10:35**
